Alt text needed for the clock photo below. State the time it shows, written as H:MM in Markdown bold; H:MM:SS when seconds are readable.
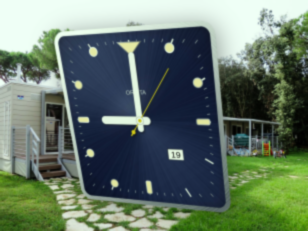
**9:00:06**
